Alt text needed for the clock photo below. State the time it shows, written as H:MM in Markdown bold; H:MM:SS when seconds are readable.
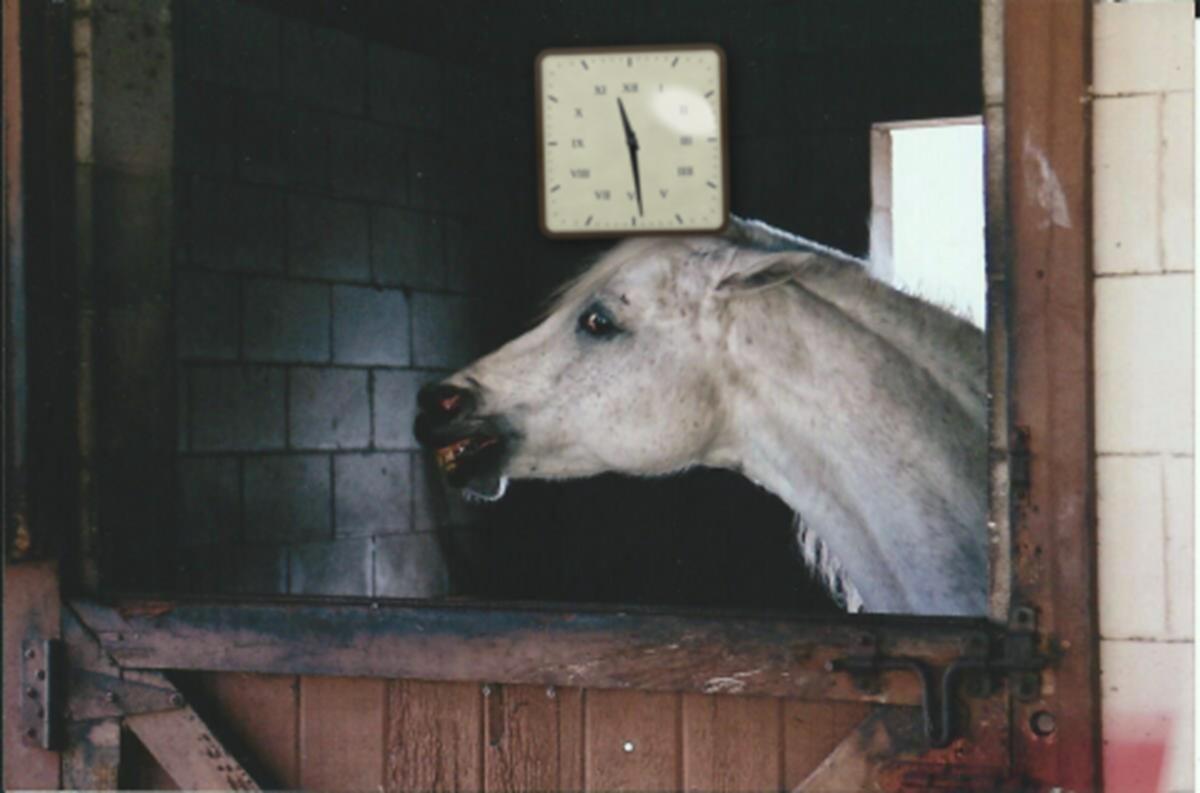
**11:29**
